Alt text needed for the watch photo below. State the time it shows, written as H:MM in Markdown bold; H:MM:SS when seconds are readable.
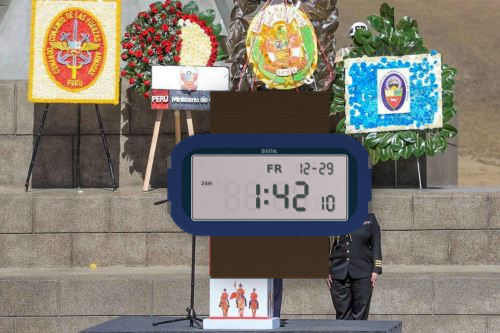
**1:42:10**
